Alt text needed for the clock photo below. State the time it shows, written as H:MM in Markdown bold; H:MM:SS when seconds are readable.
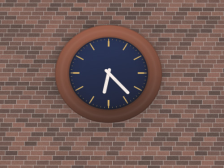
**6:23**
